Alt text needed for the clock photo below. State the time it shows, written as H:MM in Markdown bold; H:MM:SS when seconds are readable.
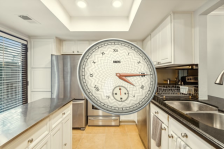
**4:15**
